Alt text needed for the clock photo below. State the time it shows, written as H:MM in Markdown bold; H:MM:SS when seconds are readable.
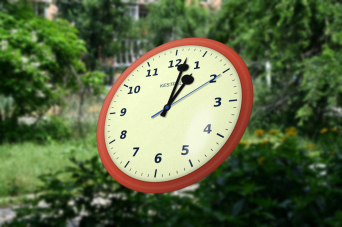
**1:02:10**
